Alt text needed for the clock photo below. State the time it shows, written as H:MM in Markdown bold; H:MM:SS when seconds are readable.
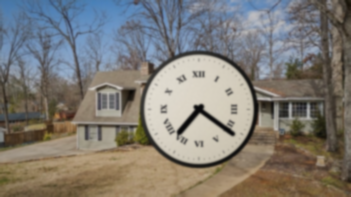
**7:21**
